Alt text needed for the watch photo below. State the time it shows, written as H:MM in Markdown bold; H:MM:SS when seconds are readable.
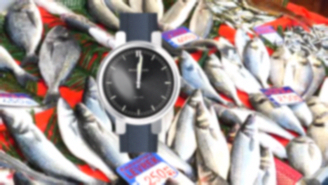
**12:01**
